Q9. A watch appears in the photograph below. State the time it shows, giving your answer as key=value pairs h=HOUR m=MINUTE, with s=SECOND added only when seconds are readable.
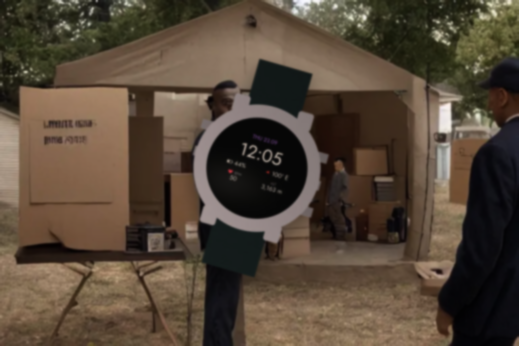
h=12 m=5
